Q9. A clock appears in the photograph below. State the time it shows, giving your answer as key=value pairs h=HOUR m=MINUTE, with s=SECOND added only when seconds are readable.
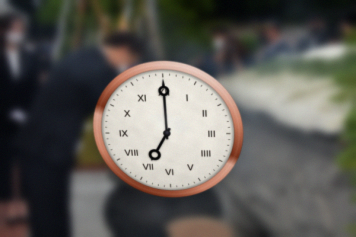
h=7 m=0
